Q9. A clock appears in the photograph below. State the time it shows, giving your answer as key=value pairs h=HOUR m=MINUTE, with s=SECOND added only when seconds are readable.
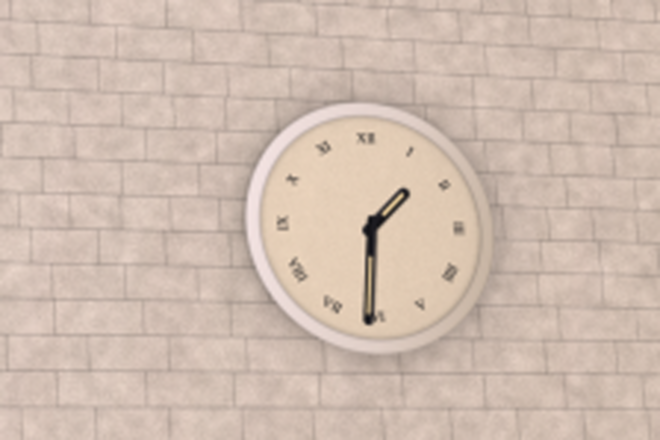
h=1 m=31
